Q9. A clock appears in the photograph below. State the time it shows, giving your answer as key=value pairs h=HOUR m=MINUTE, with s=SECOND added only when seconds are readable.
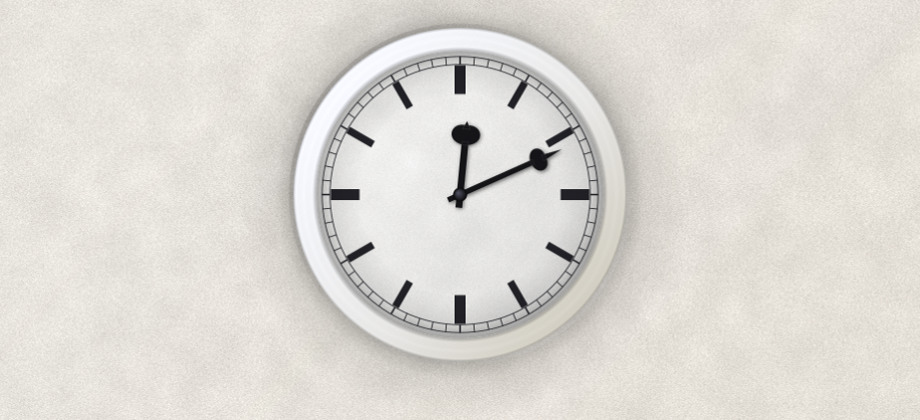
h=12 m=11
